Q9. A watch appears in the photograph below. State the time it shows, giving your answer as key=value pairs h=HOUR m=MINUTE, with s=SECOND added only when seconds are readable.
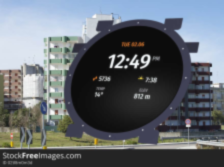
h=12 m=49
